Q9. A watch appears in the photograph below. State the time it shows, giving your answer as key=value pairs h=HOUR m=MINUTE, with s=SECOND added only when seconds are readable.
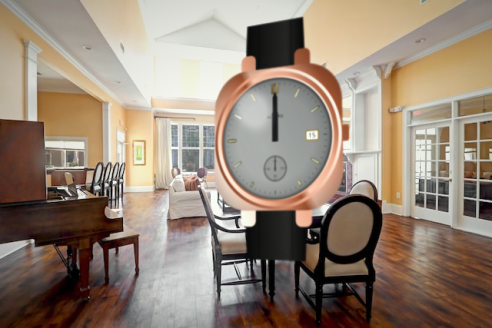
h=12 m=0
